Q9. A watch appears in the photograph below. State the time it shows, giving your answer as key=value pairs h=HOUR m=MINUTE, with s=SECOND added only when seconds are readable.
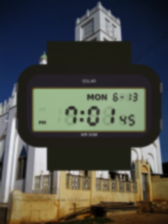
h=7 m=1 s=45
